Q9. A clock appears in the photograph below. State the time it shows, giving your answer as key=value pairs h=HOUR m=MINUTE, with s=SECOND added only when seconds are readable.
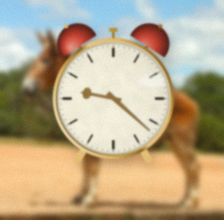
h=9 m=22
